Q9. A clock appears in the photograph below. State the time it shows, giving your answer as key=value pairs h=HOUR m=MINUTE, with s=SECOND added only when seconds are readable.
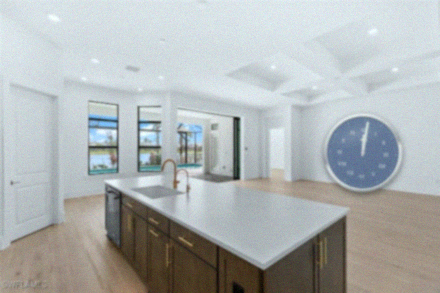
h=12 m=1
